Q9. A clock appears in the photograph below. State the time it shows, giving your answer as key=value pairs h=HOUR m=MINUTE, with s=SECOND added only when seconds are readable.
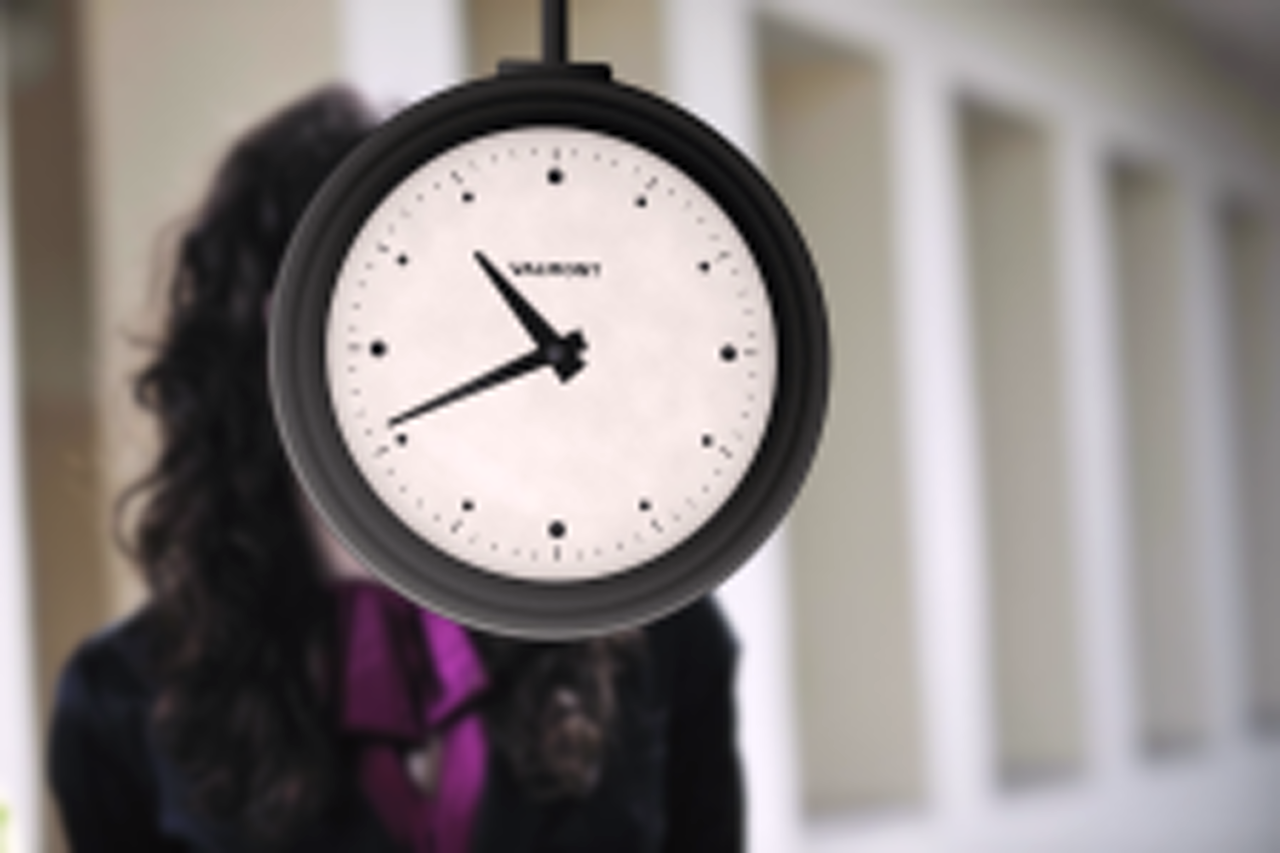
h=10 m=41
